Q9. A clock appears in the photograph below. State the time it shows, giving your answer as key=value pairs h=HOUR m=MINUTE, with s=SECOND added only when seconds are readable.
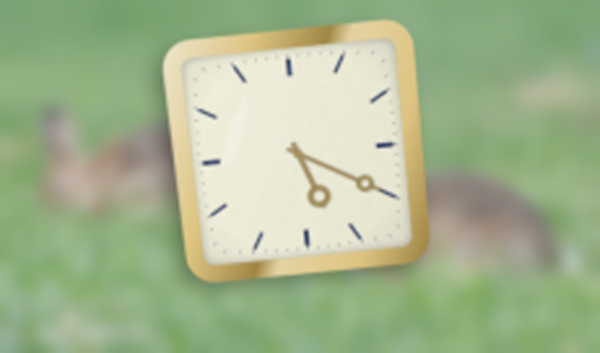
h=5 m=20
